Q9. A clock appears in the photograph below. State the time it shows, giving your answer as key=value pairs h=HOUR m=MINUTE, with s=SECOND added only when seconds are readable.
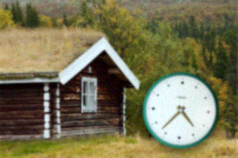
h=4 m=37
